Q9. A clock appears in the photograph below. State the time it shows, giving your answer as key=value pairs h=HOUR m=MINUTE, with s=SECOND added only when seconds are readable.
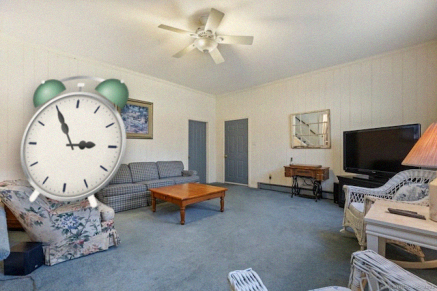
h=2 m=55
